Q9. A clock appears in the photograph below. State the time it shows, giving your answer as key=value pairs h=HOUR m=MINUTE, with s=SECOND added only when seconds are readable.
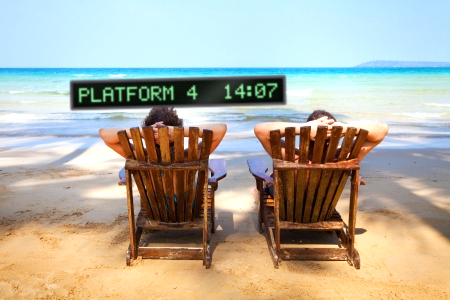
h=14 m=7
